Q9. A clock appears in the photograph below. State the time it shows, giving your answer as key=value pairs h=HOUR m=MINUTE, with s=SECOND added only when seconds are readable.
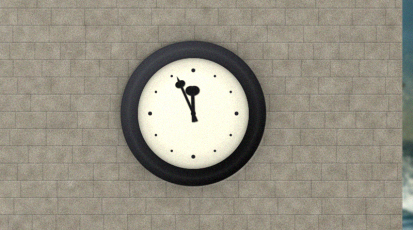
h=11 m=56
